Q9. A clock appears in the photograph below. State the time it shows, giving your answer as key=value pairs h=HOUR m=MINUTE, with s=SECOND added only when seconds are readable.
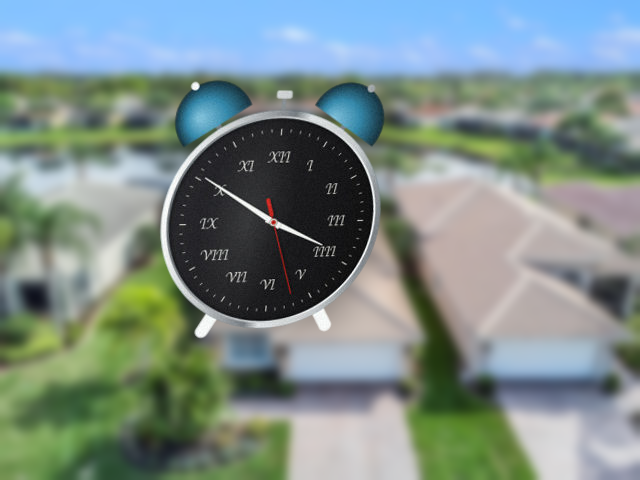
h=3 m=50 s=27
